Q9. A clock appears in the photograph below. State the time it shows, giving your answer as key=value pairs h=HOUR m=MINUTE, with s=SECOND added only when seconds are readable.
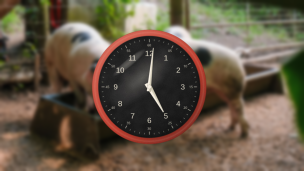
h=5 m=1
